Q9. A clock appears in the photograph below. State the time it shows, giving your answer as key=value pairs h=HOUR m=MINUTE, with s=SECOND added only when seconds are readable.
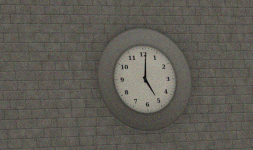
h=5 m=1
